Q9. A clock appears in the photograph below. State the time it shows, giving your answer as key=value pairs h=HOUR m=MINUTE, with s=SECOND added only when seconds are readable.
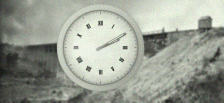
h=2 m=10
